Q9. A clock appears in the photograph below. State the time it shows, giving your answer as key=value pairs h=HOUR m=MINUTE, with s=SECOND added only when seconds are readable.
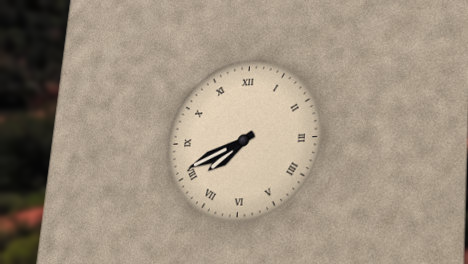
h=7 m=41
